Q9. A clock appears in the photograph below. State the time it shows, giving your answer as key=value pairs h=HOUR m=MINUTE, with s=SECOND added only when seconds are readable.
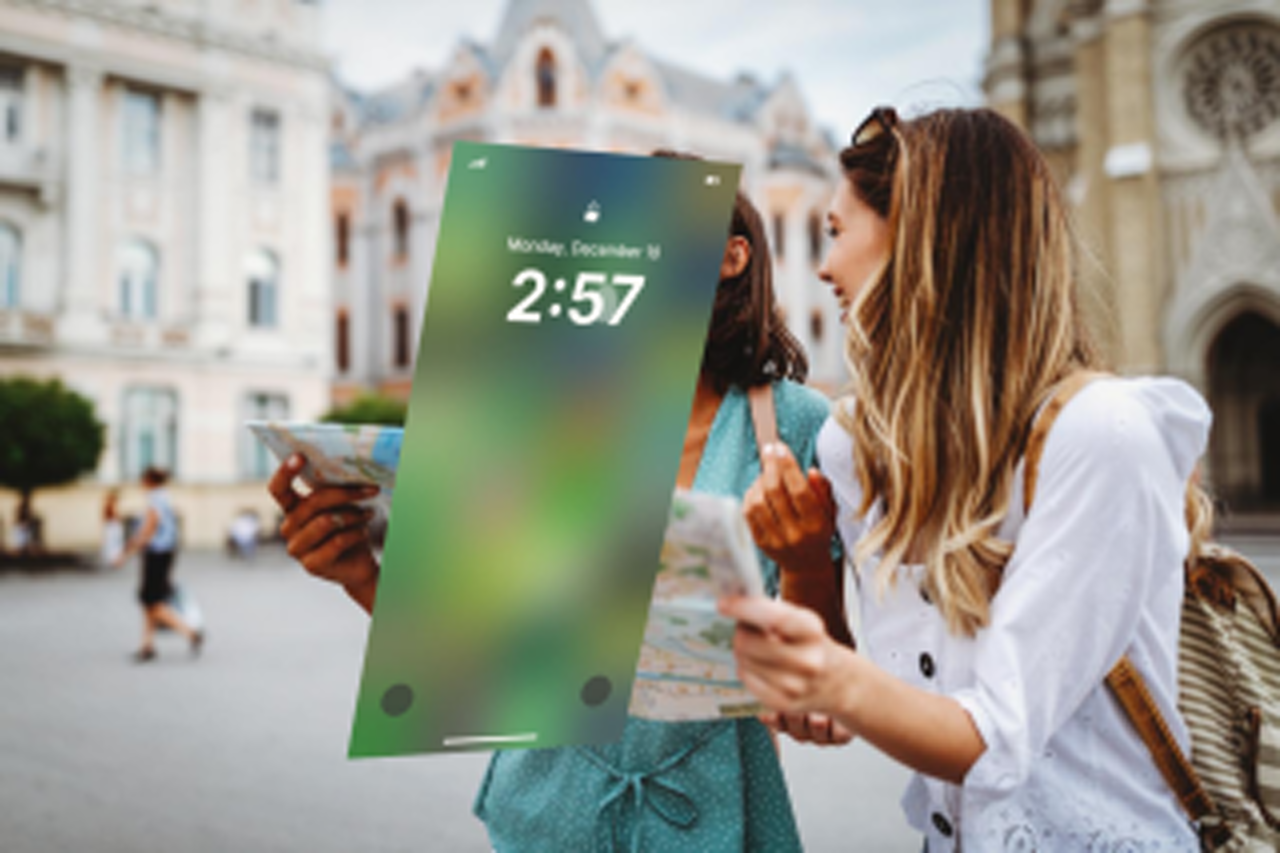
h=2 m=57
